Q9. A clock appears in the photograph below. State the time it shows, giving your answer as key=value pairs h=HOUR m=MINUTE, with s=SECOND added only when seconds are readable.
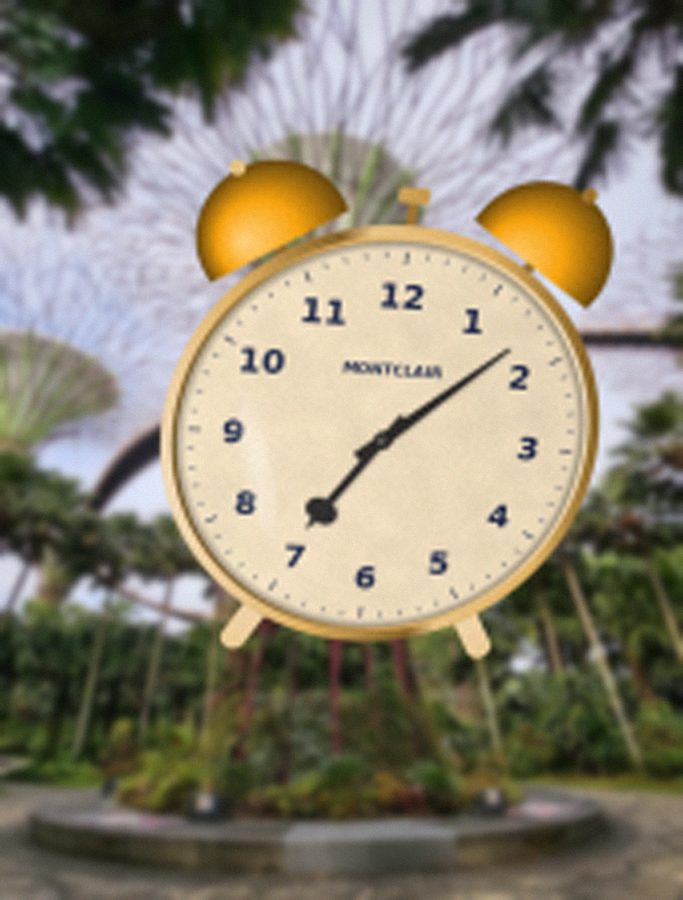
h=7 m=8
